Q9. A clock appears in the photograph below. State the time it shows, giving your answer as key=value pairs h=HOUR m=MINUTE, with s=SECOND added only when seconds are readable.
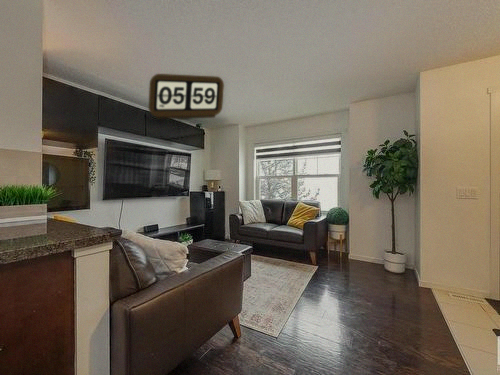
h=5 m=59
